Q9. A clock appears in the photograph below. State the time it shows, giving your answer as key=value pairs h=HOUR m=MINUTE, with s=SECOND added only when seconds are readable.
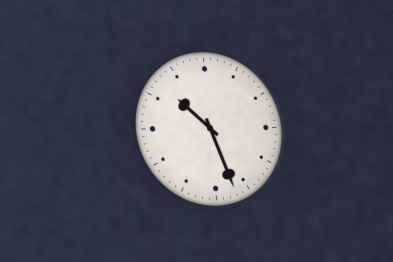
h=10 m=27
